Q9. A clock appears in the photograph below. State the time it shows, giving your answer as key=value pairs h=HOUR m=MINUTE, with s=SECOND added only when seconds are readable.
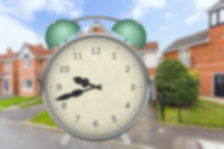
h=9 m=42
